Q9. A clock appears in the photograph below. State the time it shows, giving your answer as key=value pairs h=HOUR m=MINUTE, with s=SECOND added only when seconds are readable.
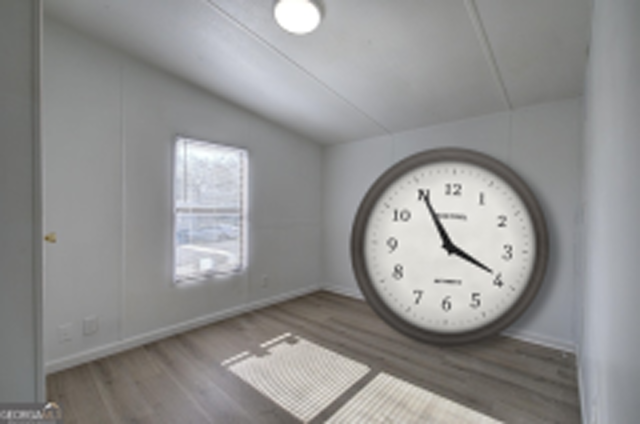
h=3 m=55
